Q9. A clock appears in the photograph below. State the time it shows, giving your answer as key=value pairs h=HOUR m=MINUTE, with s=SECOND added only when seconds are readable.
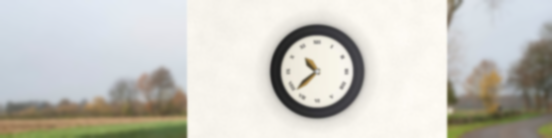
h=10 m=38
